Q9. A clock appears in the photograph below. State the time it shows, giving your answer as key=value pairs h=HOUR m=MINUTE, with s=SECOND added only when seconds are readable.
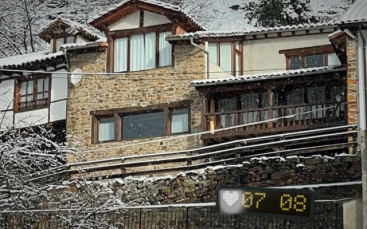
h=7 m=8
